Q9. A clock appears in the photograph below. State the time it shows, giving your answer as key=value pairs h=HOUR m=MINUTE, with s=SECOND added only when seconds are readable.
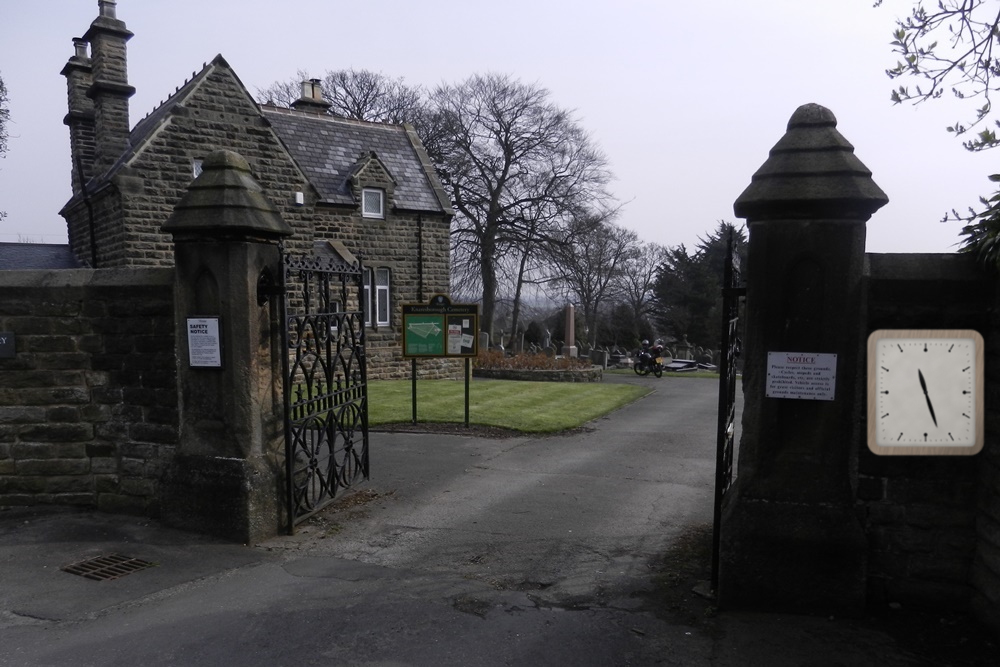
h=11 m=27
